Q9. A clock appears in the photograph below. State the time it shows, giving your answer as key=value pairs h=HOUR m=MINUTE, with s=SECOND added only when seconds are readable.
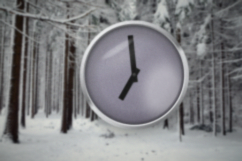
h=6 m=59
